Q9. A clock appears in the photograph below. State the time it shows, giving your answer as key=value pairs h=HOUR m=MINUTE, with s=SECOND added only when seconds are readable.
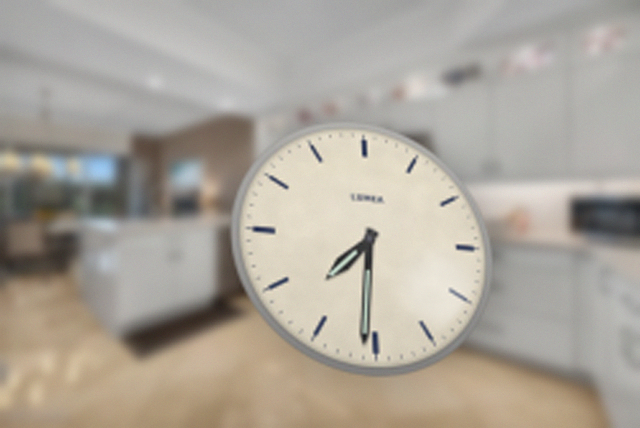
h=7 m=31
